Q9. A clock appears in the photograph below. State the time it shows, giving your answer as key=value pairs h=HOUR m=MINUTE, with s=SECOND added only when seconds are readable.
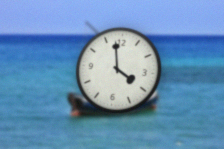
h=3 m=58
